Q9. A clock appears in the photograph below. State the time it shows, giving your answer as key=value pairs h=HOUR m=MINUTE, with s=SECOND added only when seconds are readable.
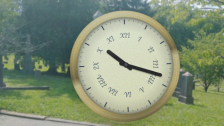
h=10 m=18
